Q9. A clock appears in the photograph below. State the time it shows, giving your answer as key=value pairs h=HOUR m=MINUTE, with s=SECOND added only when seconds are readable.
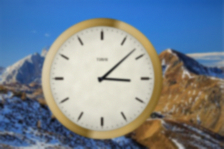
h=3 m=8
